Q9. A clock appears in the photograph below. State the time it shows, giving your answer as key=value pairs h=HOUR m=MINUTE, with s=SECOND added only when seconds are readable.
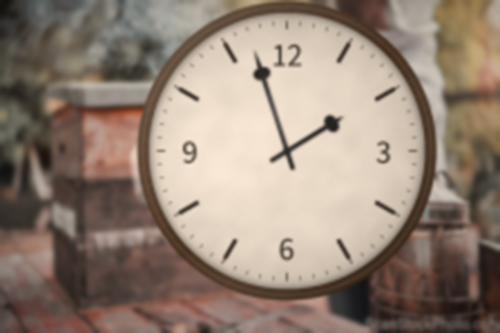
h=1 m=57
